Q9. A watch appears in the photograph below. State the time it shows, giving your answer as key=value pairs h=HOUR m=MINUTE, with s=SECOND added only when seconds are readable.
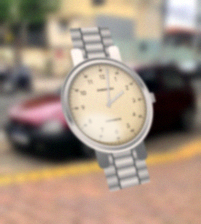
h=2 m=2
